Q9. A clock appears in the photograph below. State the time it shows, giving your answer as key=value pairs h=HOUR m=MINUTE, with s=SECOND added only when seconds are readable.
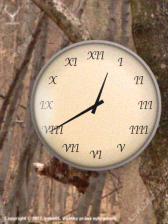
h=12 m=40
